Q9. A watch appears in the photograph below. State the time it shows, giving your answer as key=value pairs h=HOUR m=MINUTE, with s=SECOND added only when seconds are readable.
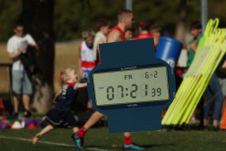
h=7 m=21 s=39
